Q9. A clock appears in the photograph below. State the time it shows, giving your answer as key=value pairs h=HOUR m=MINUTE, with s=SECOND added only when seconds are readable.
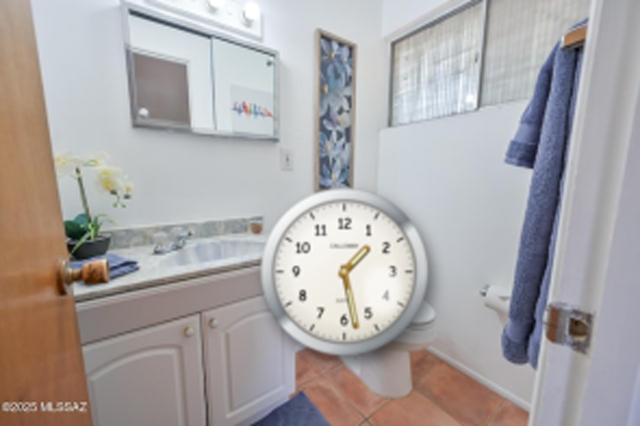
h=1 m=28
